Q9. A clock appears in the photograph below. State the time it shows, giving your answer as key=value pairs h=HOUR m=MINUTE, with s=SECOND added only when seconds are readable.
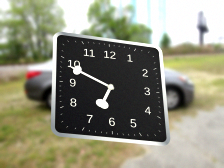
h=6 m=49
